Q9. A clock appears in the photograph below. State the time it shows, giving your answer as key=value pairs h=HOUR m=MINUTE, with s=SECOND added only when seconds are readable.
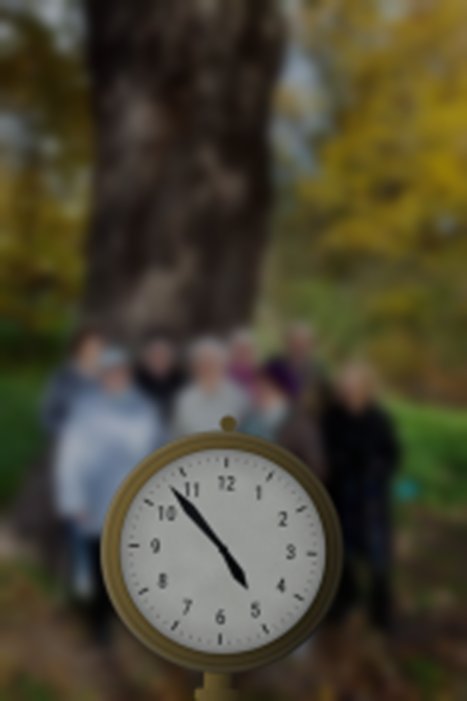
h=4 m=53
